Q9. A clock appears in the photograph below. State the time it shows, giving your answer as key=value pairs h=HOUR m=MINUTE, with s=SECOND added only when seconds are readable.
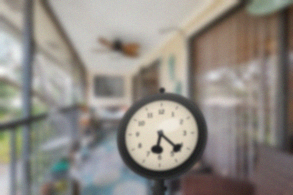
h=6 m=22
